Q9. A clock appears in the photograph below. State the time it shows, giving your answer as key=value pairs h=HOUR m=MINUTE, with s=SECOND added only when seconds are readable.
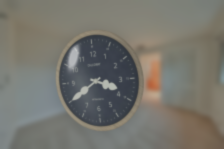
h=3 m=40
